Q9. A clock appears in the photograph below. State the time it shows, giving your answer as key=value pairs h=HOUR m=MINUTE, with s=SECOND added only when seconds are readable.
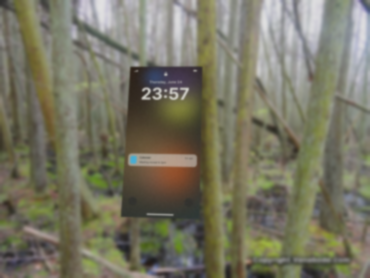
h=23 m=57
